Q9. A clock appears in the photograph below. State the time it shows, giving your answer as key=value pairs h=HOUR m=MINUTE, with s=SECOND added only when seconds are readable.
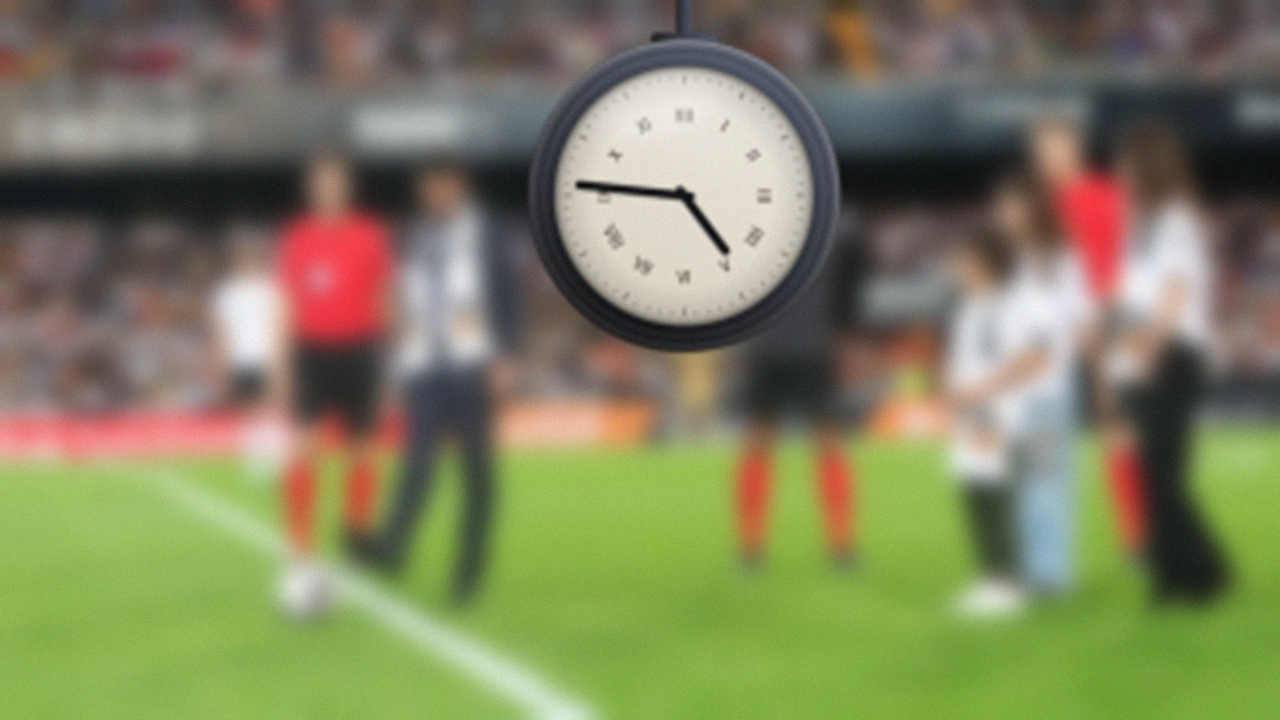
h=4 m=46
